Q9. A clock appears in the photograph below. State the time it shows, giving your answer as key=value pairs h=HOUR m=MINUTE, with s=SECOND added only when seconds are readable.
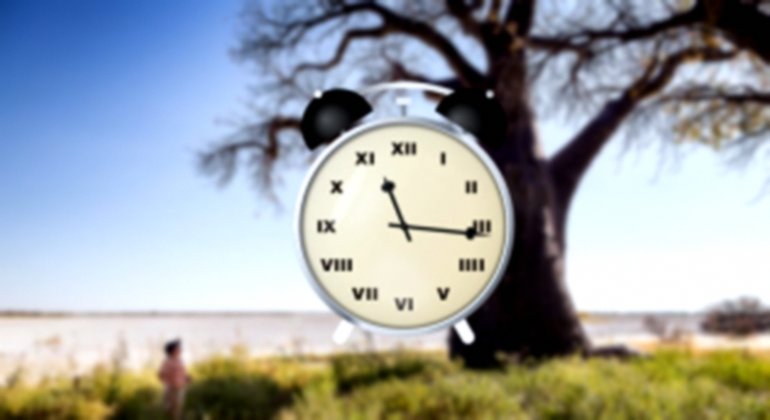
h=11 m=16
